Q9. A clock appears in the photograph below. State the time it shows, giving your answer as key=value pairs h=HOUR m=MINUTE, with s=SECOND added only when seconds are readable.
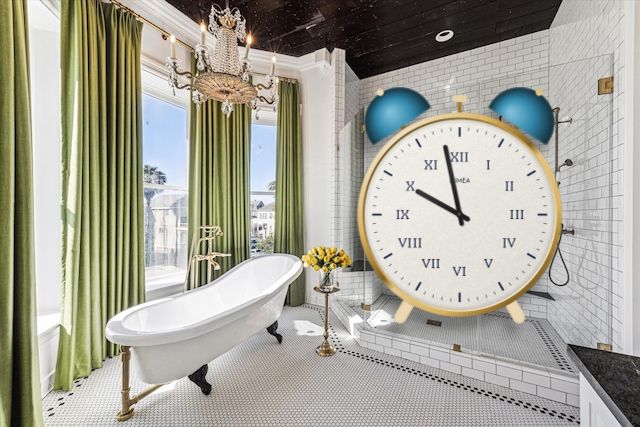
h=9 m=58
